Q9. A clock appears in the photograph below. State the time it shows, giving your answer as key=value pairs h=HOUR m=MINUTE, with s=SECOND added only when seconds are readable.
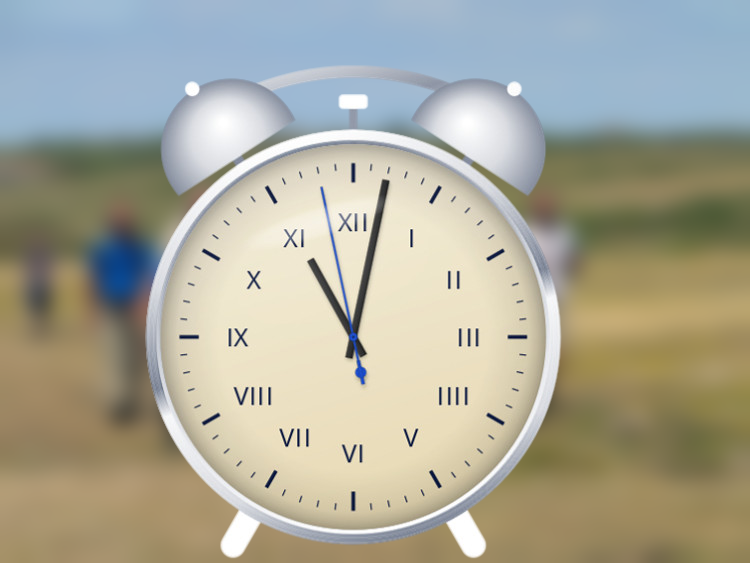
h=11 m=1 s=58
